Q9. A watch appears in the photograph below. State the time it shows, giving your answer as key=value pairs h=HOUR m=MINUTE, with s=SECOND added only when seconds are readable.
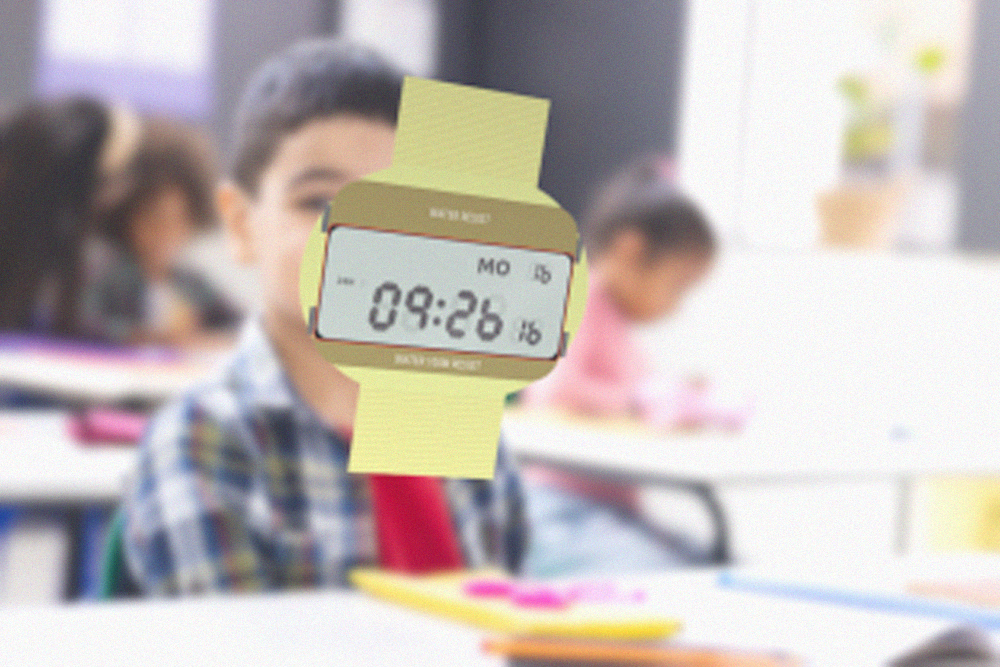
h=9 m=26 s=16
